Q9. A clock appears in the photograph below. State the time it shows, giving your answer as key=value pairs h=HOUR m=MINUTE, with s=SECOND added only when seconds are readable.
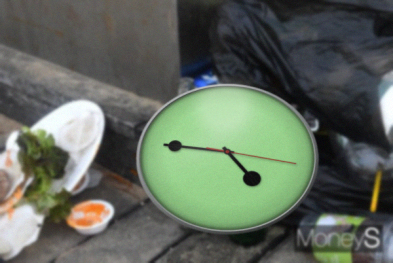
h=4 m=46 s=17
